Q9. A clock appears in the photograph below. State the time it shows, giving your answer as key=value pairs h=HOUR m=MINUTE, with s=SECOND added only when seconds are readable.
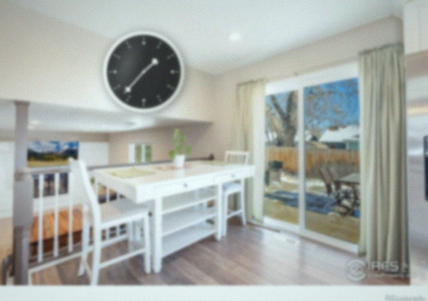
h=1 m=37
